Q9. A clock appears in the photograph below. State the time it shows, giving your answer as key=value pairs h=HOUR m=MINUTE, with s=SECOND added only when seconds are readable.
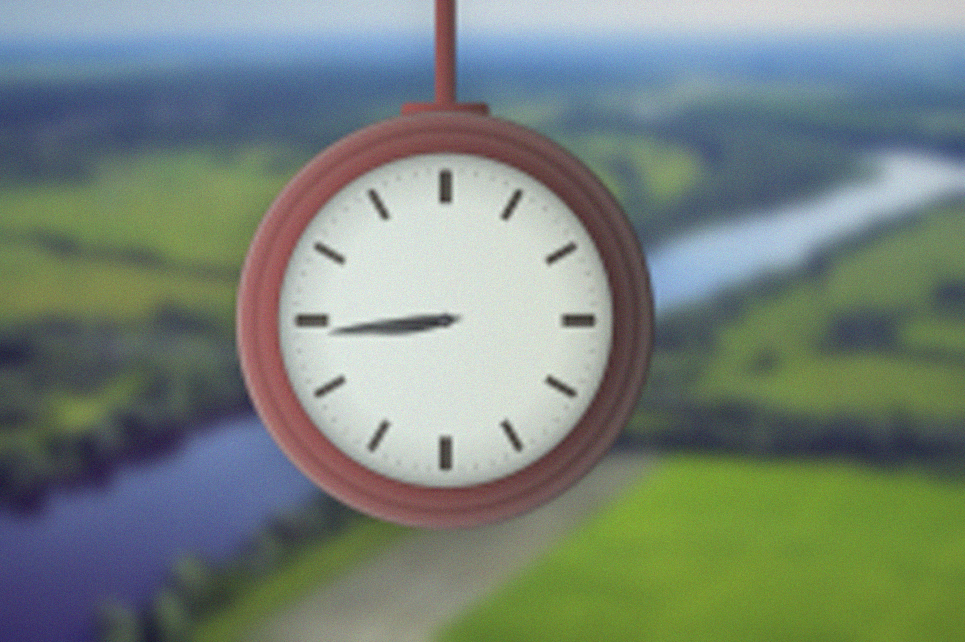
h=8 m=44
